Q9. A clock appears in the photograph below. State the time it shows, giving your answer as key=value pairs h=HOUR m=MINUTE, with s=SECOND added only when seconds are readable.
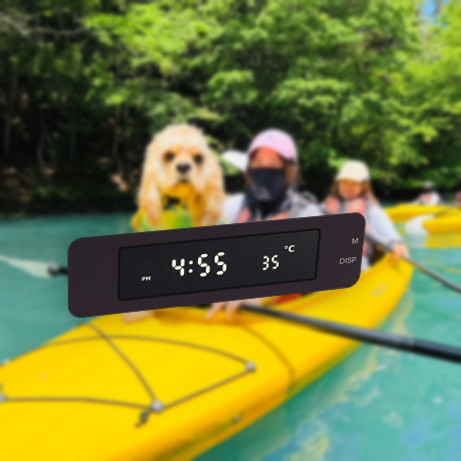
h=4 m=55
